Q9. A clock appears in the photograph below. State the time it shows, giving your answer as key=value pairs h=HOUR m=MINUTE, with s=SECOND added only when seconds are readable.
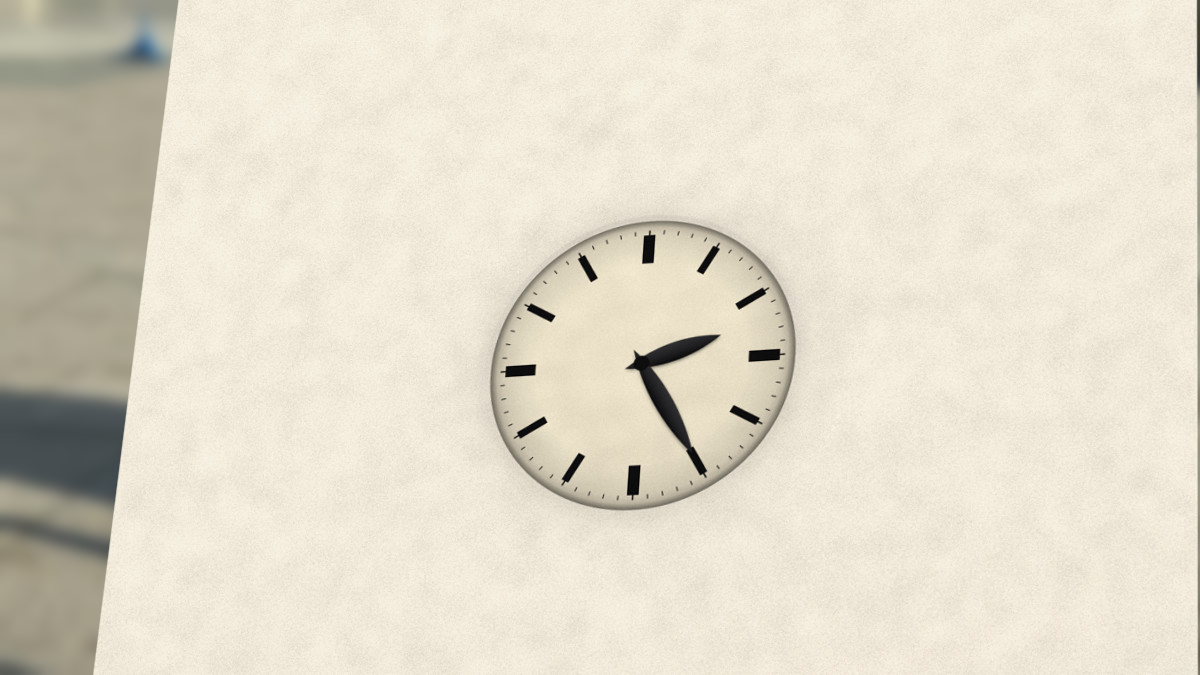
h=2 m=25
